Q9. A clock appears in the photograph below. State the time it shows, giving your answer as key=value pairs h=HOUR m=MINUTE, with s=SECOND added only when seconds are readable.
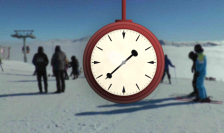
h=1 m=38
